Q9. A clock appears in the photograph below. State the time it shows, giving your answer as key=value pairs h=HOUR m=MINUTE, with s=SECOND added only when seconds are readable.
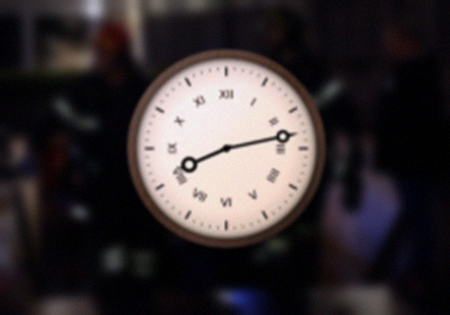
h=8 m=13
